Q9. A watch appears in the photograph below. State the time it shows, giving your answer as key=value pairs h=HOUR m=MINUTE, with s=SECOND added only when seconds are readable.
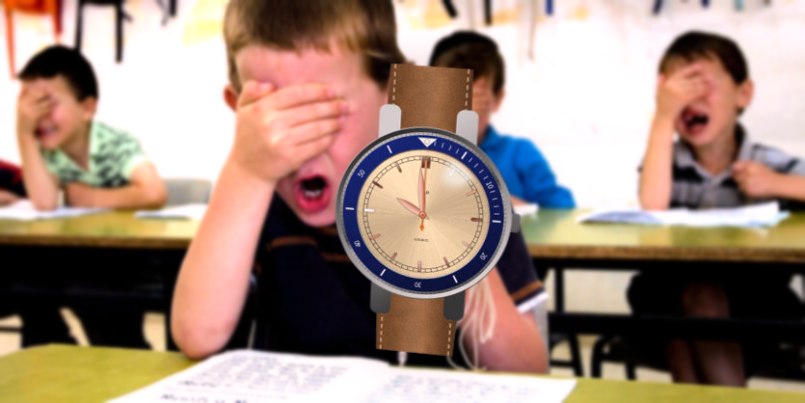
h=9 m=59 s=0
